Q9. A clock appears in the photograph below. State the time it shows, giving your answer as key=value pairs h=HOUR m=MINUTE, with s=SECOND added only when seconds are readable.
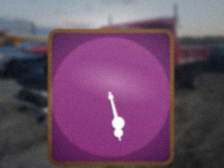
h=5 m=28
